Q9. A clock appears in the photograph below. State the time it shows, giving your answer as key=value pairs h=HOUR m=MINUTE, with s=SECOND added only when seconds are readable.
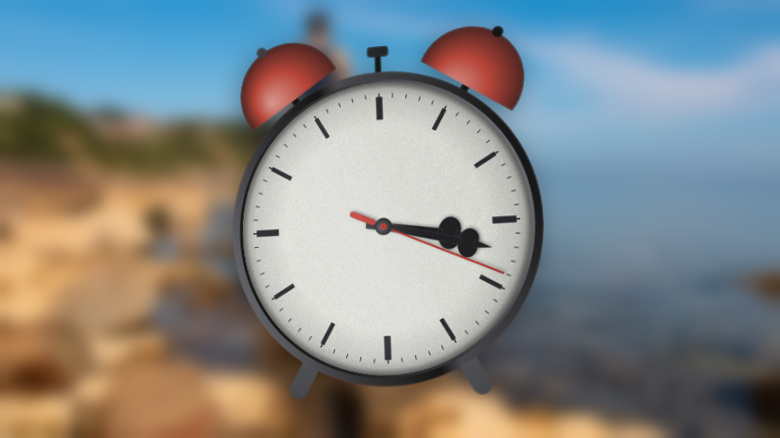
h=3 m=17 s=19
